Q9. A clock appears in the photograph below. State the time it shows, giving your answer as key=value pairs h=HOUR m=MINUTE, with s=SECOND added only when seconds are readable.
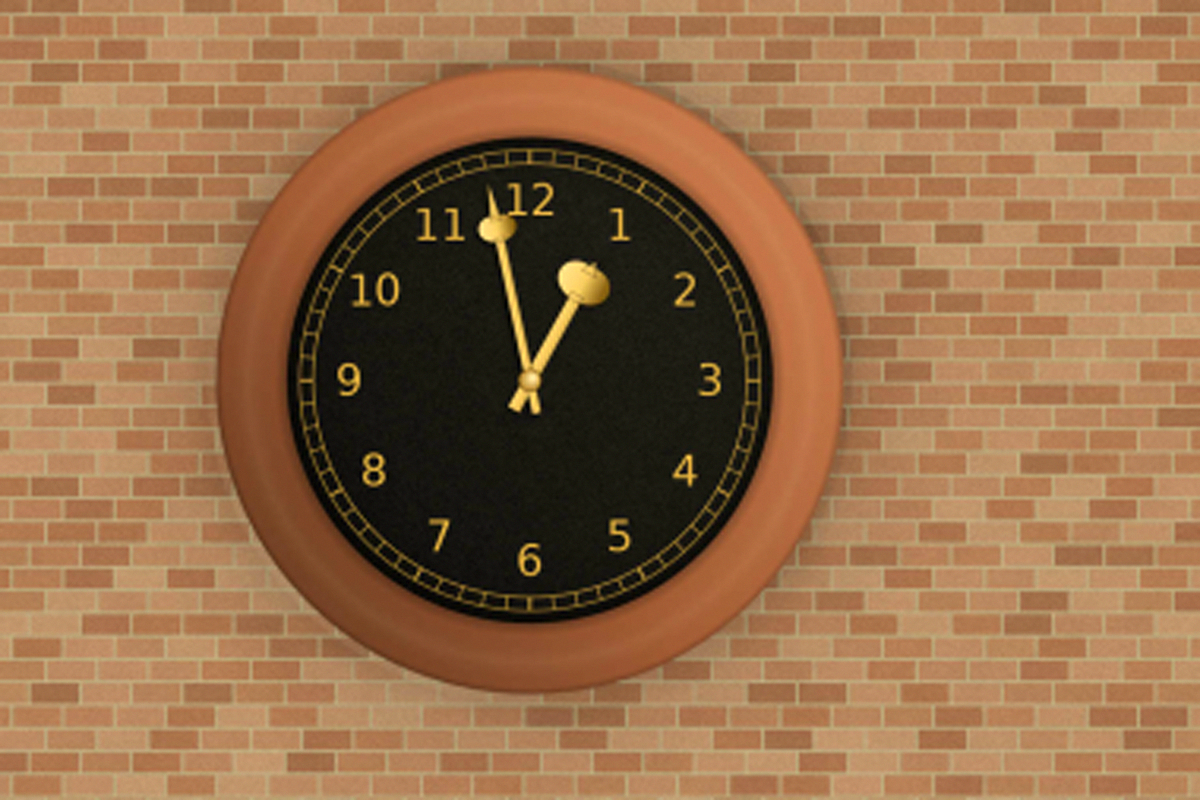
h=12 m=58
